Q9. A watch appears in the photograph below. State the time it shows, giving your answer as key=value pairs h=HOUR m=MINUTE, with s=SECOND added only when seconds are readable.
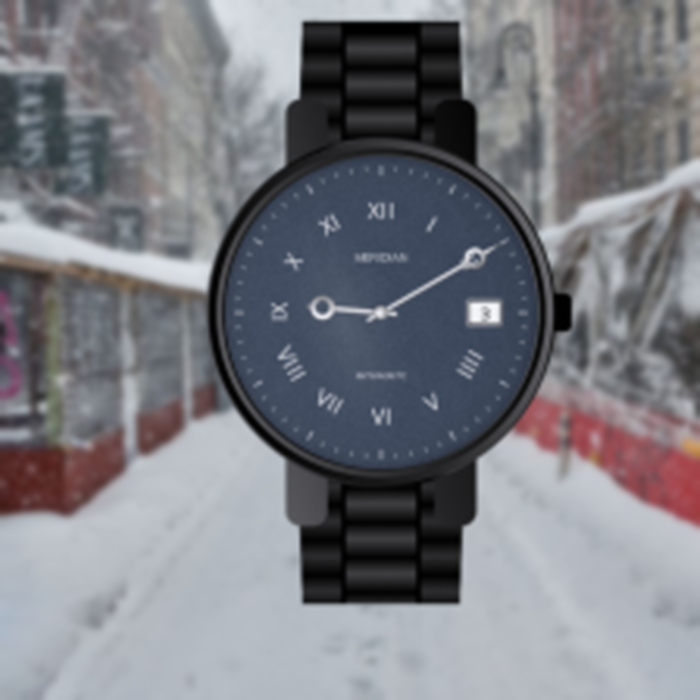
h=9 m=10
